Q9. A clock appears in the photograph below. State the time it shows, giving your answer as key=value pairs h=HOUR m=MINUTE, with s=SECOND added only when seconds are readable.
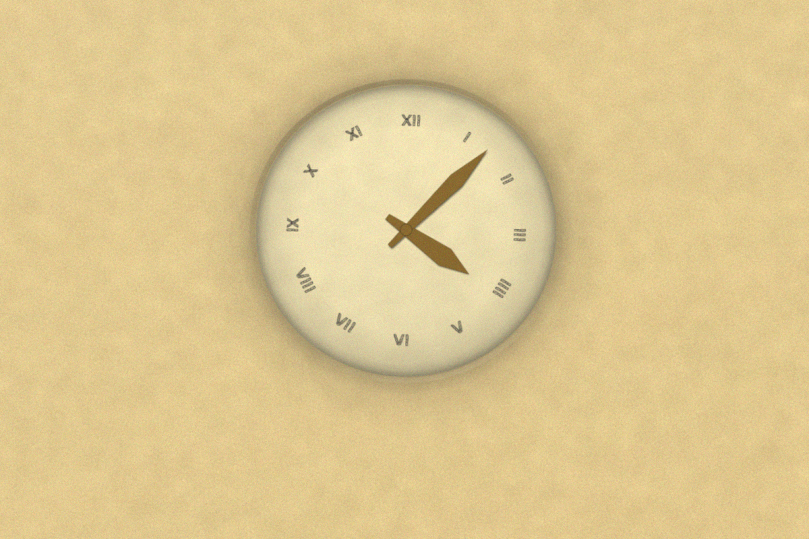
h=4 m=7
